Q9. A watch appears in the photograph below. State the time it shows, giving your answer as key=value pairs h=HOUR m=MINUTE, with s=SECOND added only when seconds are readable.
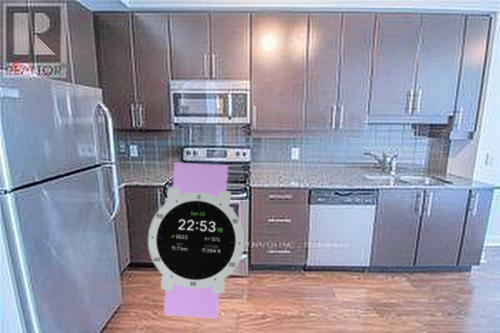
h=22 m=53
